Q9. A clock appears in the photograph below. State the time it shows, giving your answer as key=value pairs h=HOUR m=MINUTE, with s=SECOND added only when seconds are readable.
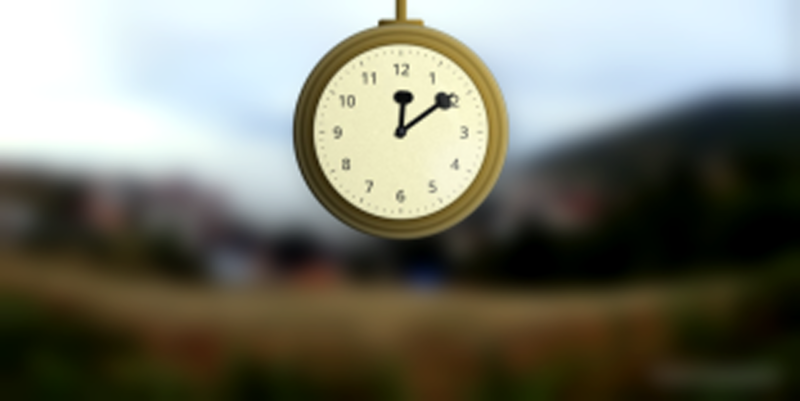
h=12 m=9
